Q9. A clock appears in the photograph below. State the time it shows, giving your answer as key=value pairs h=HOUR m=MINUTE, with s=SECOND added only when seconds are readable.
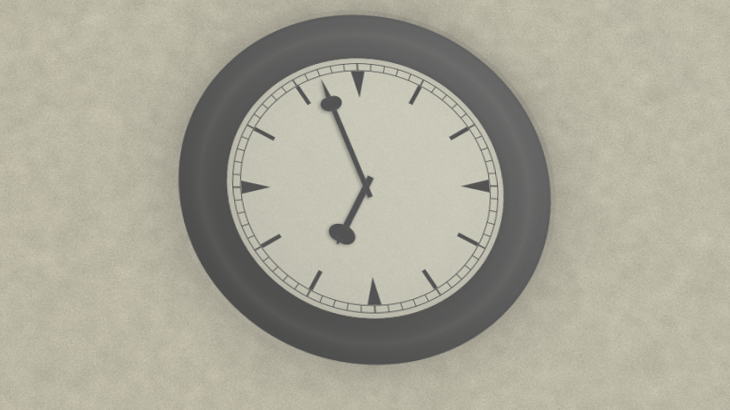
h=6 m=57
